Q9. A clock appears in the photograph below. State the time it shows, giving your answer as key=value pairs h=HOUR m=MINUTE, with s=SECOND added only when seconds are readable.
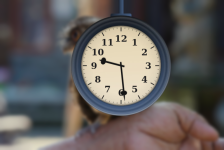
h=9 m=29
